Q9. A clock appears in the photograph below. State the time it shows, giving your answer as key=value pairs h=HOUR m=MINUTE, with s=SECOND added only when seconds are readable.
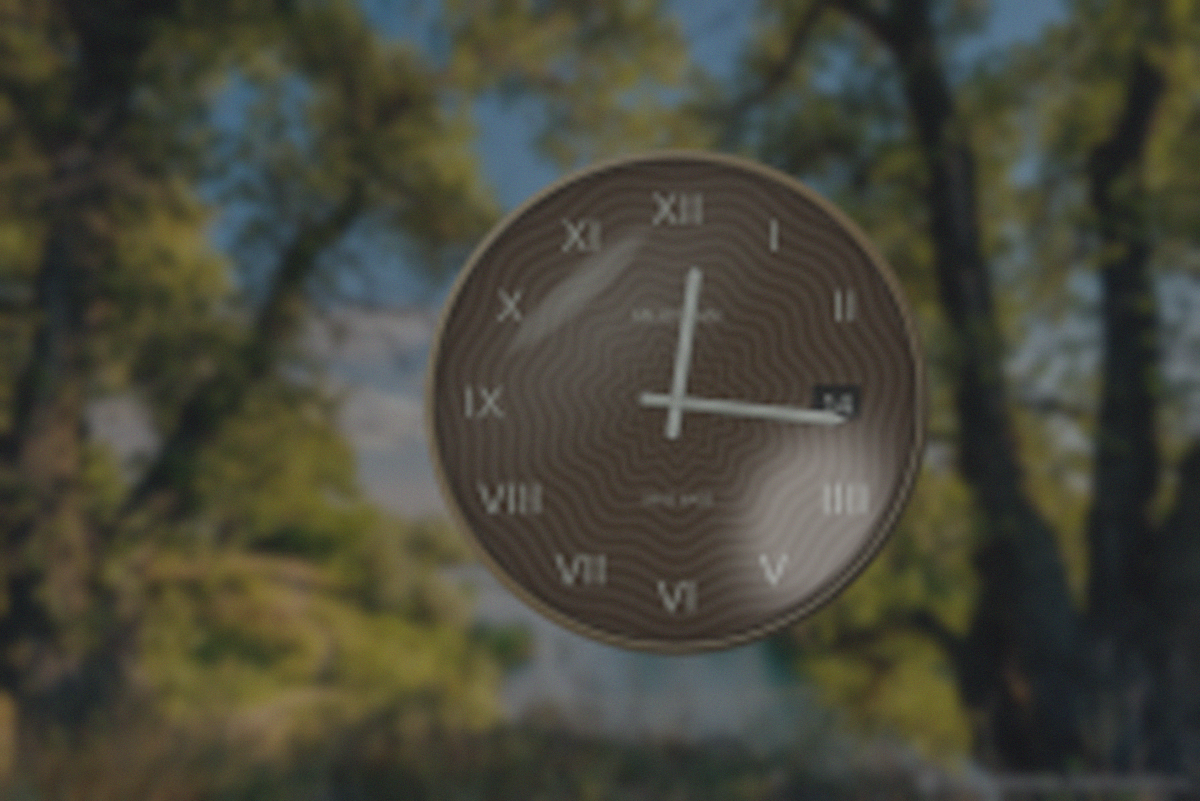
h=12 m=16
